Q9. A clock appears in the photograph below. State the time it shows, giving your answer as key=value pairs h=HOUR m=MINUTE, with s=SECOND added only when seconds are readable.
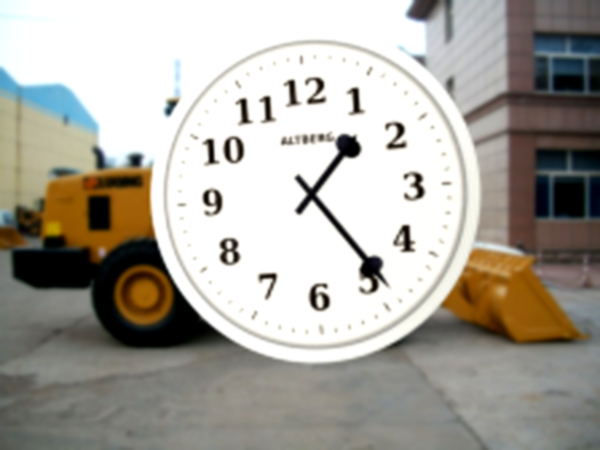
h=1 m=24
